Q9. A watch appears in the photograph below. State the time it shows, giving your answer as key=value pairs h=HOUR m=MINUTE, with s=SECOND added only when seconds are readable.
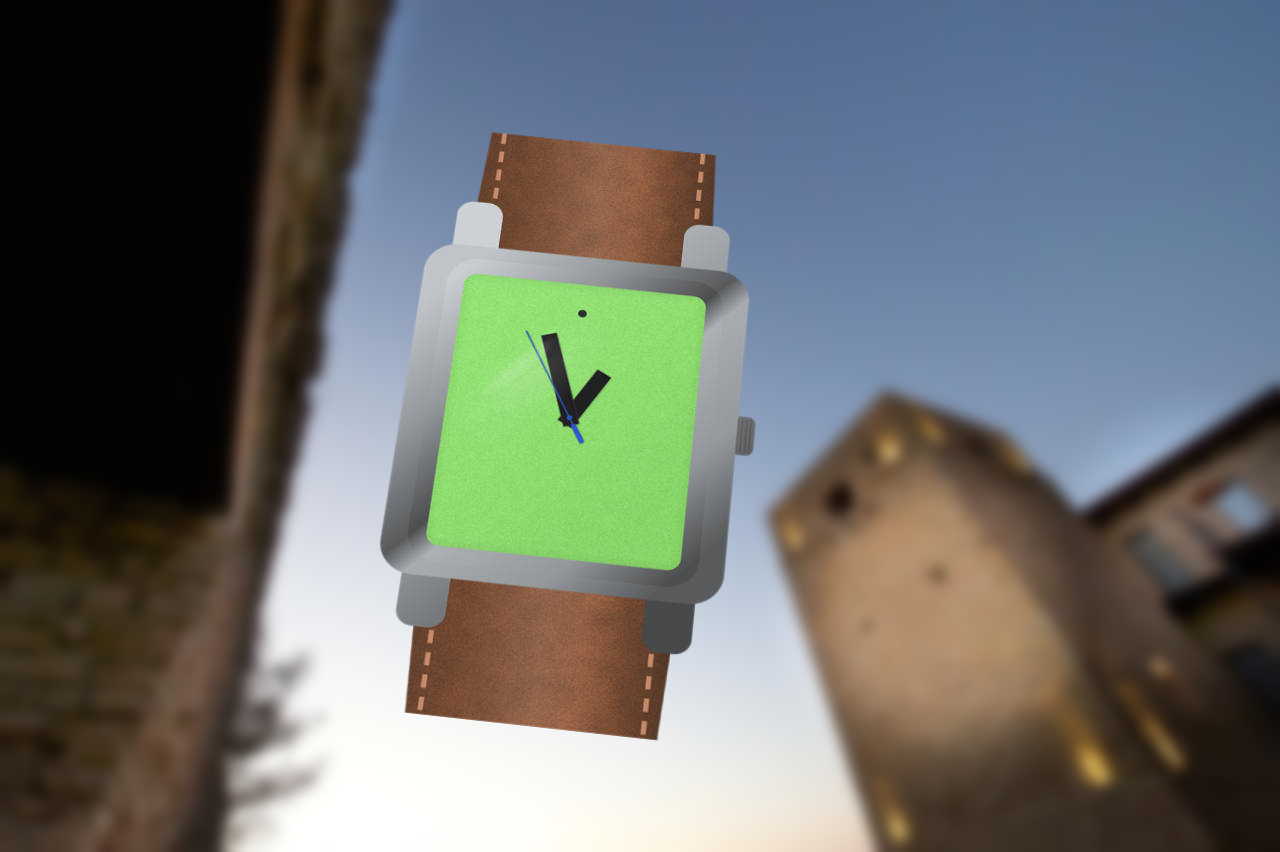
h=12 m=56 s=55
